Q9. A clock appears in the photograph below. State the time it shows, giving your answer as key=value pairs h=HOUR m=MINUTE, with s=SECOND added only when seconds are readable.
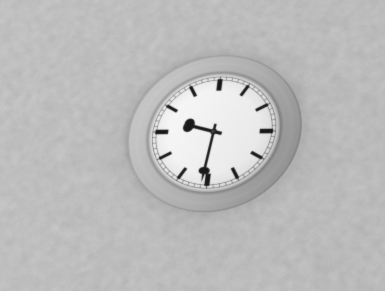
h=9 m=31
